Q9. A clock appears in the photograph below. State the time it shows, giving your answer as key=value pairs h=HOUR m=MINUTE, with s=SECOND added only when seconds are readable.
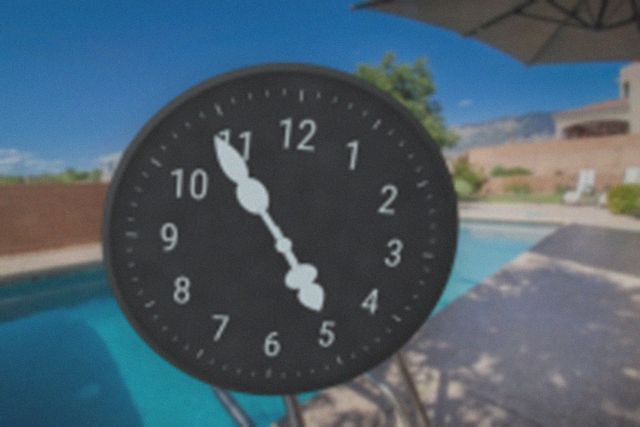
h=4 m=54
